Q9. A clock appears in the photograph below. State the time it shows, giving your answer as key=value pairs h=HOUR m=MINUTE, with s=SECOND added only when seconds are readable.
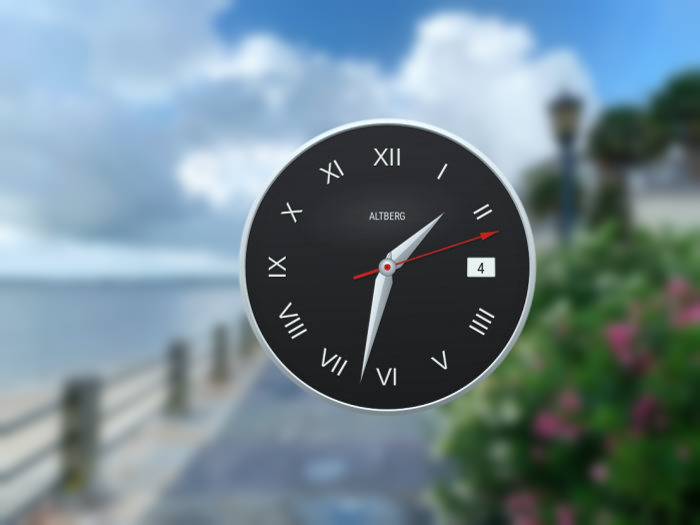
h=1 m=32 s=12
